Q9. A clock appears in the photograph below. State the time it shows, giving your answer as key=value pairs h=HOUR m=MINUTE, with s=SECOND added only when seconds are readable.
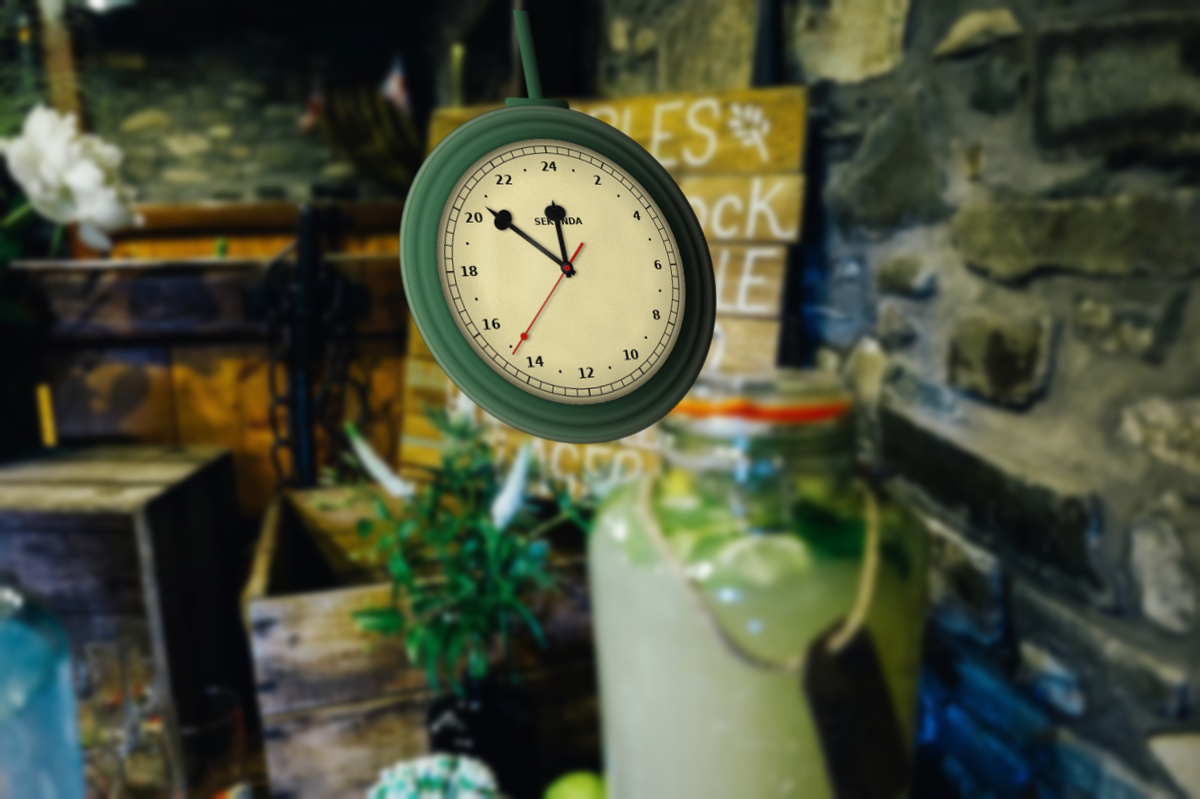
h=23 m=51 s=37
